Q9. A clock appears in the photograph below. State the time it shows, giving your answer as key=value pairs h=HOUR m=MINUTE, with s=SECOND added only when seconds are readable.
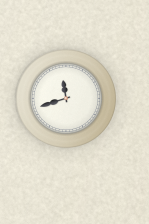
h=11 m=42
